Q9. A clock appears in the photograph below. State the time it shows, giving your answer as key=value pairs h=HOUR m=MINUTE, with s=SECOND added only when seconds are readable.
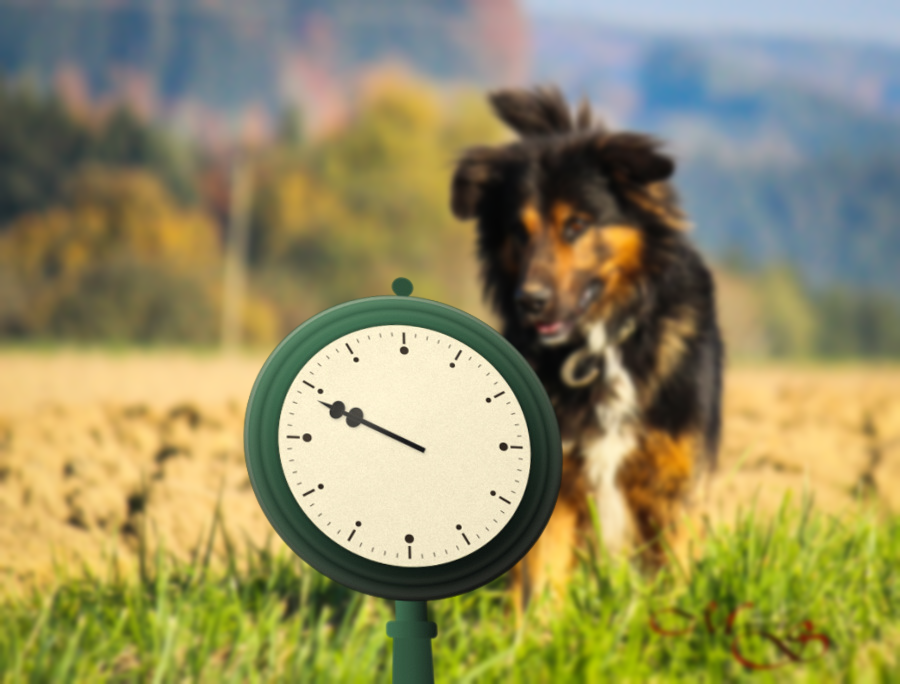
h=9 m=49
